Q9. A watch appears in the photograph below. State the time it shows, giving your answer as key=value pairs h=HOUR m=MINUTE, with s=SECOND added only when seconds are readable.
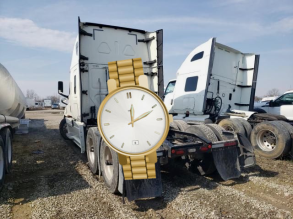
h=12 m=11
